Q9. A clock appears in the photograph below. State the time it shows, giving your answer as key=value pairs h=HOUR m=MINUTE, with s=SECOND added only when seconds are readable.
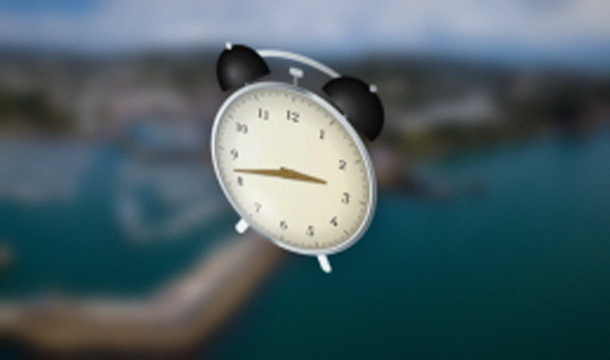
h=2 m=42
